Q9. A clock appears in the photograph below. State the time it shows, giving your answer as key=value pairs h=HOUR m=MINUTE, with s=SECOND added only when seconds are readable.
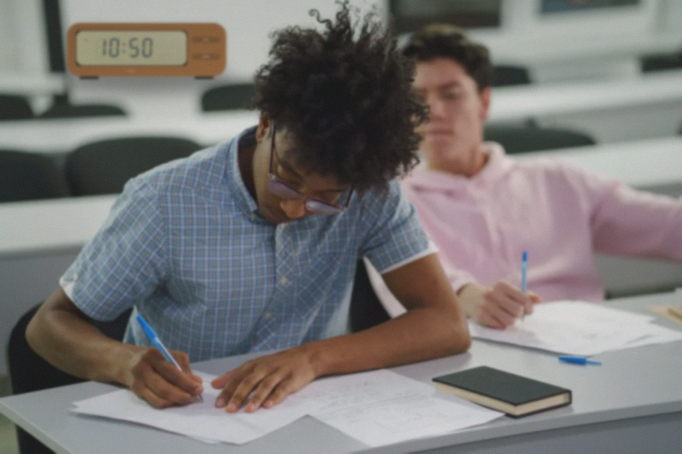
h=10 m=50
